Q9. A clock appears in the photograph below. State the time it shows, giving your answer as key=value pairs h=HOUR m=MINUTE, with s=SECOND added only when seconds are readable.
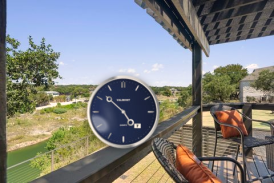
h=4 m=52
